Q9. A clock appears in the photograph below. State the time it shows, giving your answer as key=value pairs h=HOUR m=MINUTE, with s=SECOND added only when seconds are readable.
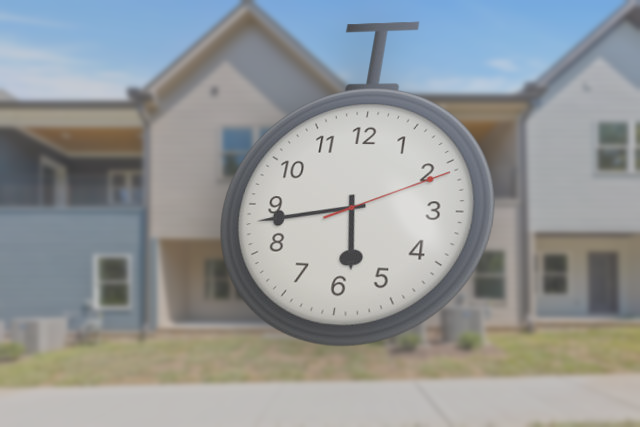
h=5 m=43 s=11
